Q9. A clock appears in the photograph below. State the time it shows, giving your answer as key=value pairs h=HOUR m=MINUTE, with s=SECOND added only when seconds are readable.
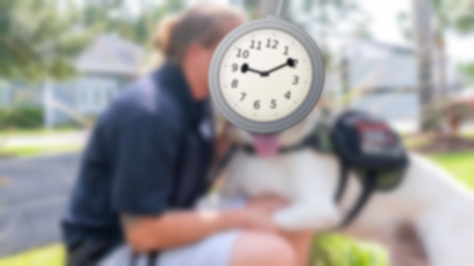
h=9 m=9
